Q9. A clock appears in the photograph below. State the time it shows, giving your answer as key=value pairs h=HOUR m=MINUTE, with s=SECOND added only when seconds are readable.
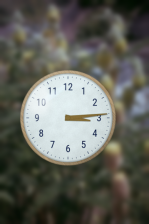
h=3 m=14
